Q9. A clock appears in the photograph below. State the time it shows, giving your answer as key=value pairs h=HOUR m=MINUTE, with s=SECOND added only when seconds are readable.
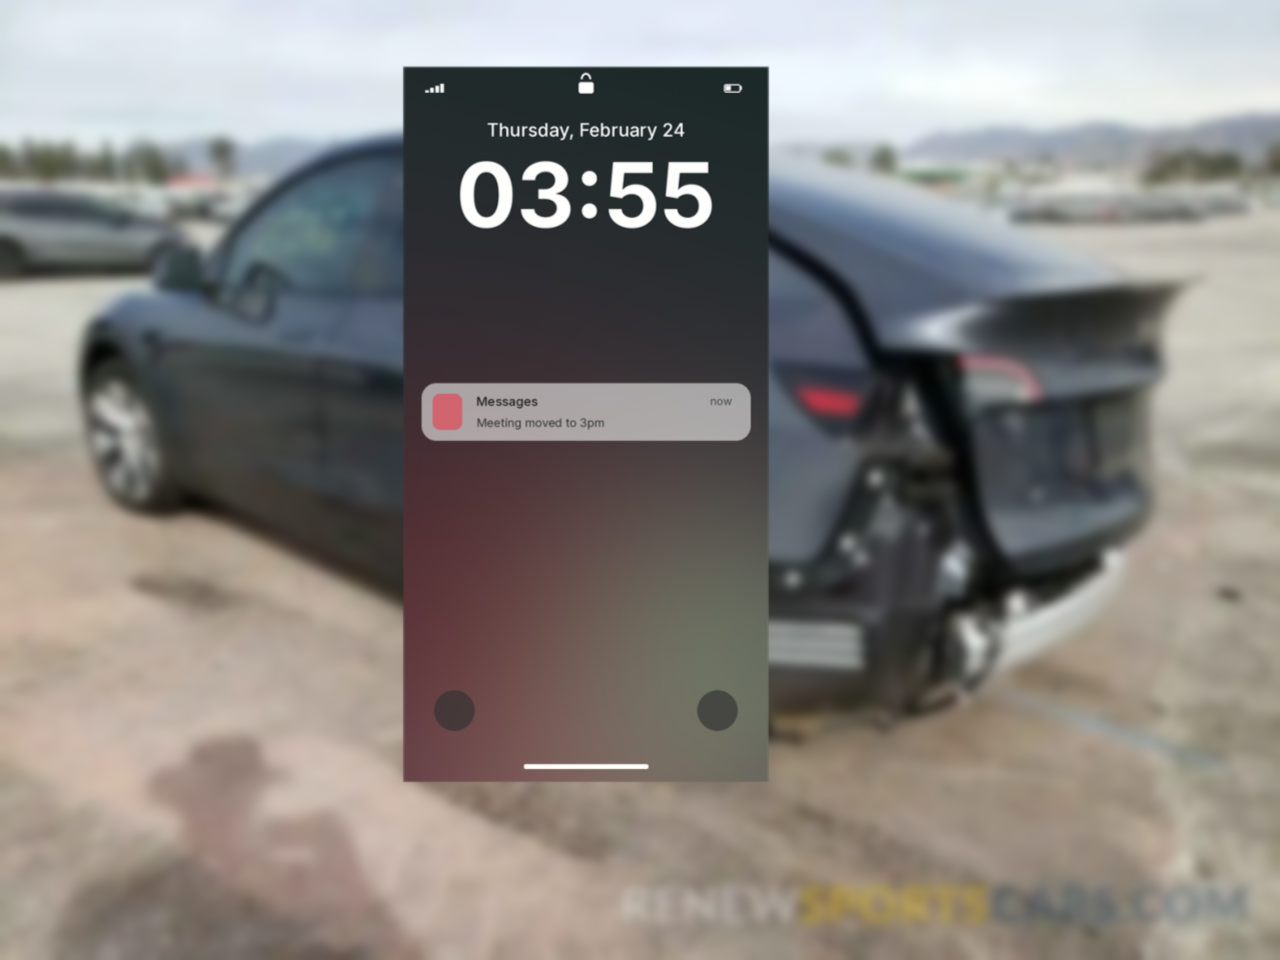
h=3 m=55
